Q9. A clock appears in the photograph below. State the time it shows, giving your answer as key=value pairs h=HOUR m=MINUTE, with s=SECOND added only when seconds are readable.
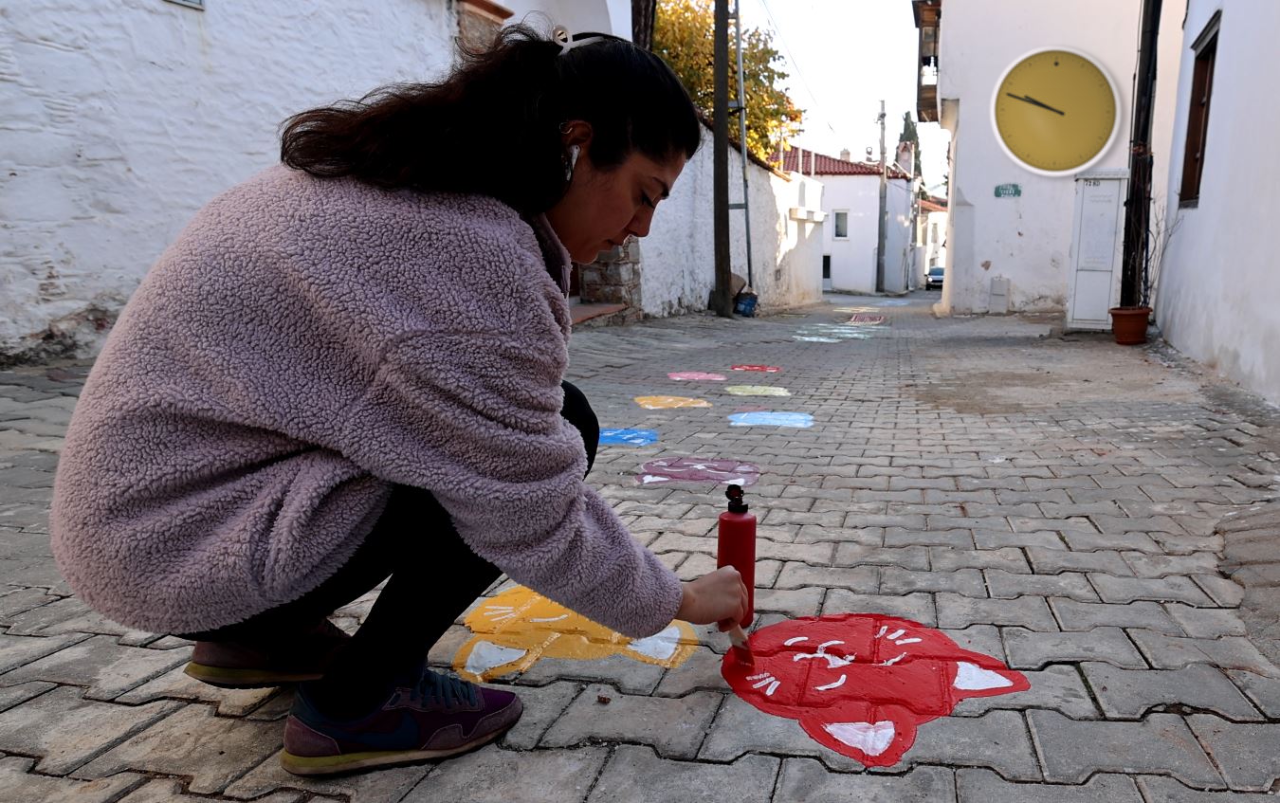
h=9 m=48
